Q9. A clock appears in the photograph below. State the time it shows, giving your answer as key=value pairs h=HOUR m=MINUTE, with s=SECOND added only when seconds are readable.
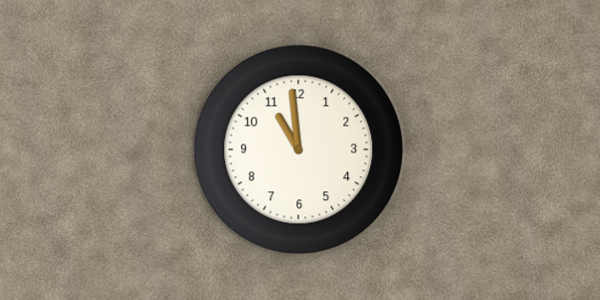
h=10 m=59
